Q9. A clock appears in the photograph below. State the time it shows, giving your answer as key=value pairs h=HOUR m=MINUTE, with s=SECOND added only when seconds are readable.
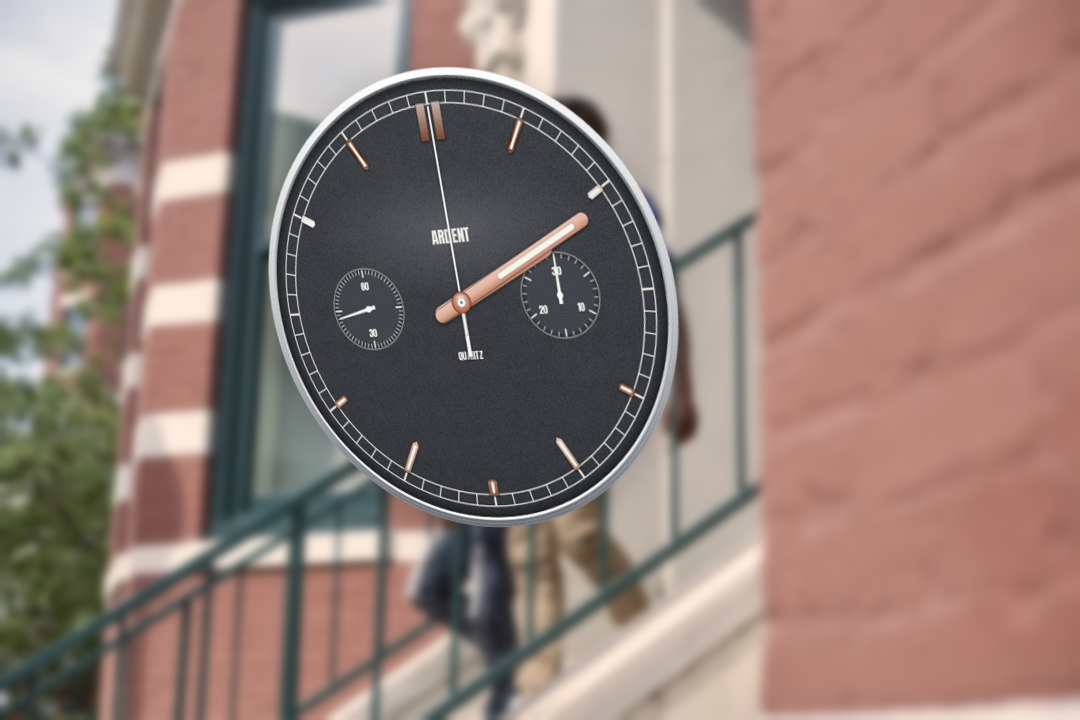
h=2 m=10 s=43
